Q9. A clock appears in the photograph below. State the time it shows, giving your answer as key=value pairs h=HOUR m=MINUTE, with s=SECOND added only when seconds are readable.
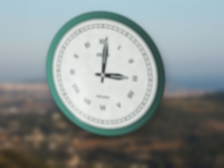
h=3 m=1
